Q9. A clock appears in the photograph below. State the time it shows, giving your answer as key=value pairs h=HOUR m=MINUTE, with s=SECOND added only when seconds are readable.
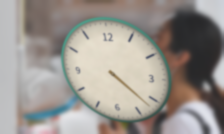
h=4 m=22
